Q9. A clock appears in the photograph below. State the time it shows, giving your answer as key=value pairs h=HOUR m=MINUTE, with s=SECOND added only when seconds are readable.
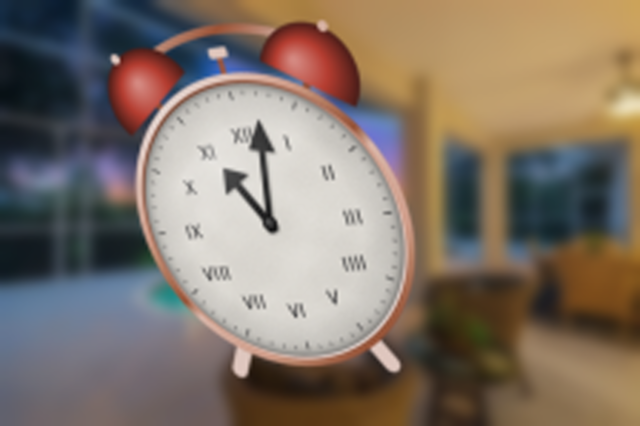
h=11 m=2
